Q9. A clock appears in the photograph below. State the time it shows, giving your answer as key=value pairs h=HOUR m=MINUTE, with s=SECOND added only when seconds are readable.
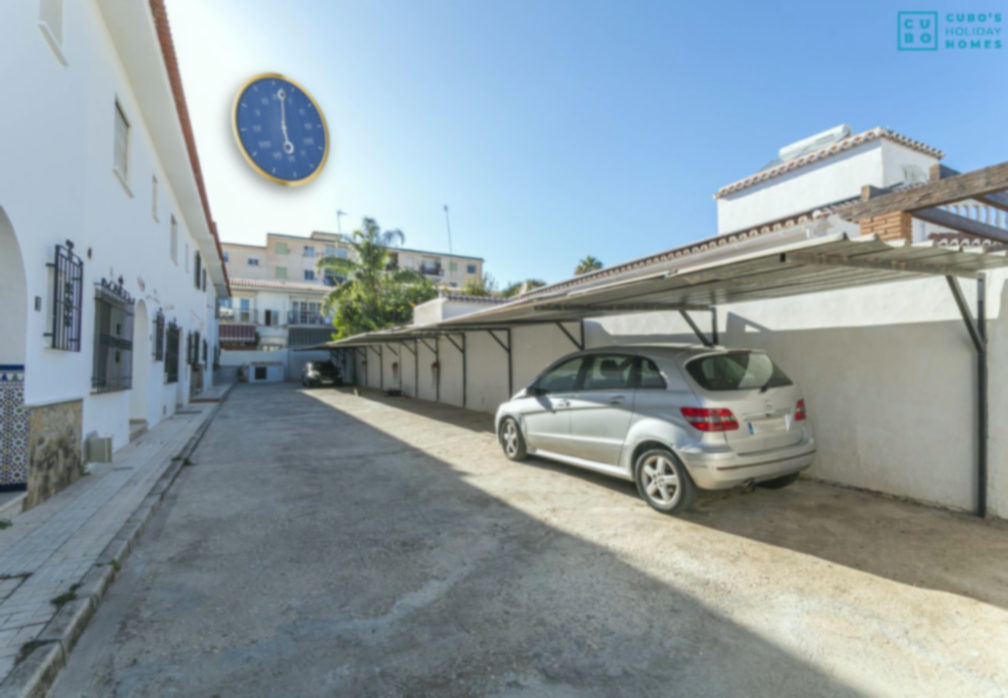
h=6 m=2
